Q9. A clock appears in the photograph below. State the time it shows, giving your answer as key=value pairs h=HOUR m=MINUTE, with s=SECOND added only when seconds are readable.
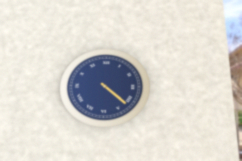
h=4 m=22
